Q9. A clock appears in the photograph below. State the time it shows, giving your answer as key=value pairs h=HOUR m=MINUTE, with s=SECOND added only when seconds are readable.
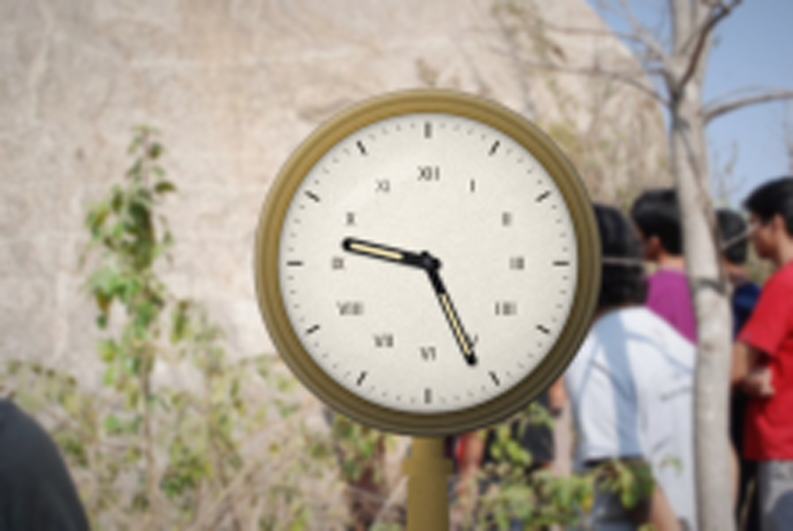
h=9 m=26
